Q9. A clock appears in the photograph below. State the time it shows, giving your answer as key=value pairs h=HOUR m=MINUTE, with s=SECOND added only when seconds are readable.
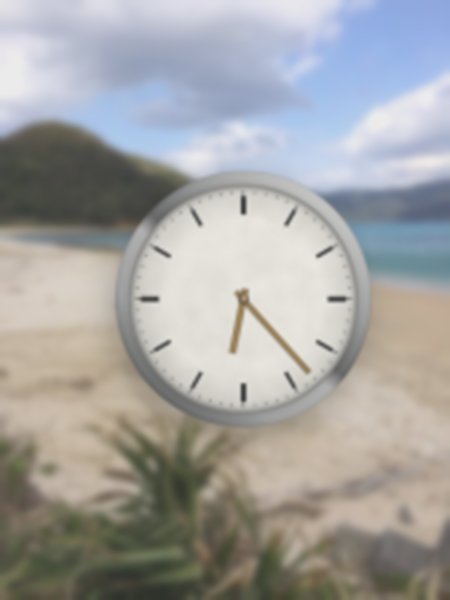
h=6 m=23
